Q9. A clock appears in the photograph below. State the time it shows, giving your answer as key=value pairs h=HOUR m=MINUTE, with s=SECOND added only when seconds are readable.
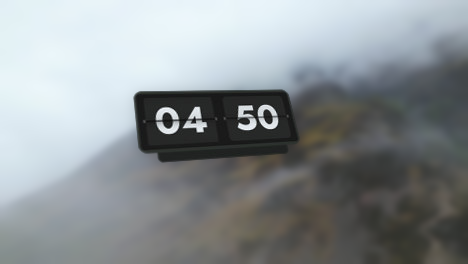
h=4 m=50
